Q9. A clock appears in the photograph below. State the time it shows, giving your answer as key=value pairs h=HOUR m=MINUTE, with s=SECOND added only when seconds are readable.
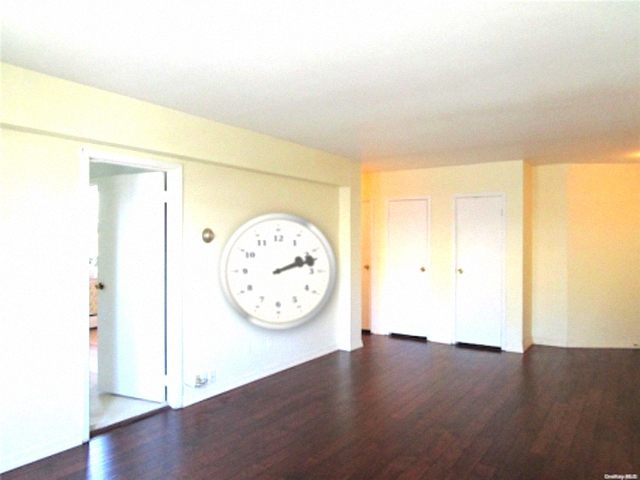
h=2 m=12
